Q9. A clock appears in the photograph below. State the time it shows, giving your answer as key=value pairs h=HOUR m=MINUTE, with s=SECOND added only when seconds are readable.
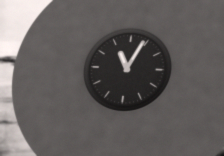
h=11 m=4
